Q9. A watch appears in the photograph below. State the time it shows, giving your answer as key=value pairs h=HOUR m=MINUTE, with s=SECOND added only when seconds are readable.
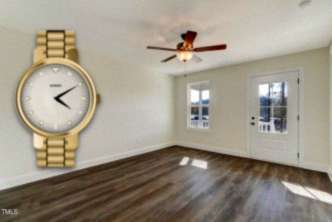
h=4 m=10
